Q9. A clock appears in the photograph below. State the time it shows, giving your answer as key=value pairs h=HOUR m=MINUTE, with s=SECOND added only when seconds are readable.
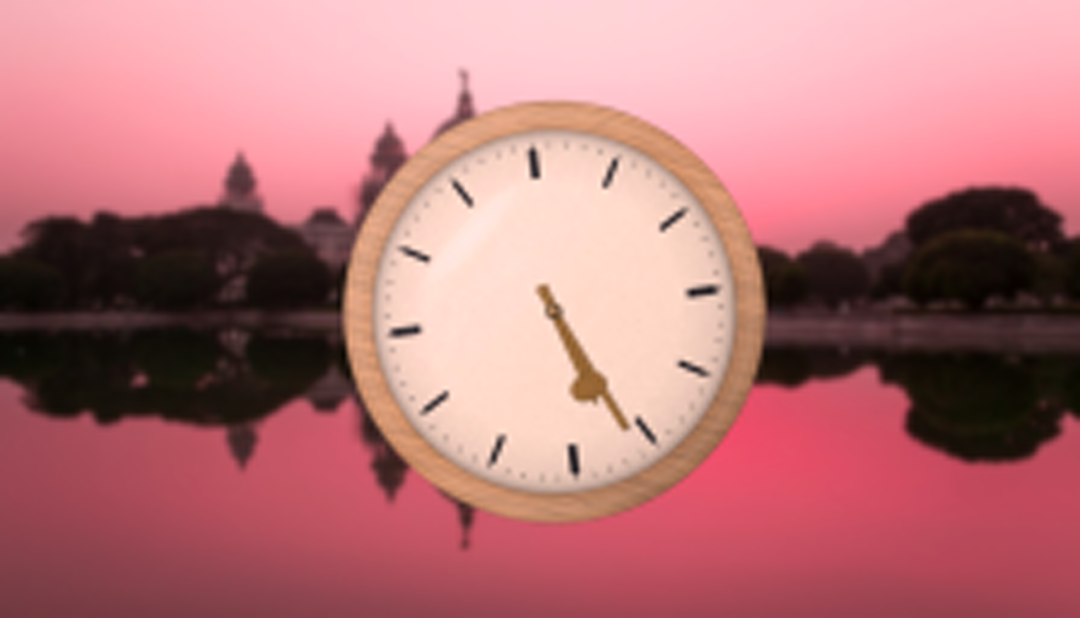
h=5 m=26
